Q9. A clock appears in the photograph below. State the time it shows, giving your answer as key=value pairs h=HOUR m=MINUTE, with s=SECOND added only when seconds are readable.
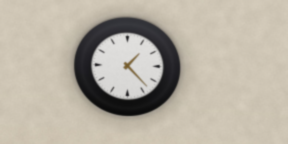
h=1 m=23
